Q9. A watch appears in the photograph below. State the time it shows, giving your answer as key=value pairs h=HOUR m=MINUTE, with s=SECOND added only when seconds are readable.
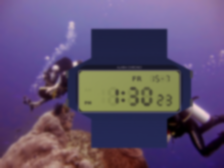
h=1 m=30 s=23
